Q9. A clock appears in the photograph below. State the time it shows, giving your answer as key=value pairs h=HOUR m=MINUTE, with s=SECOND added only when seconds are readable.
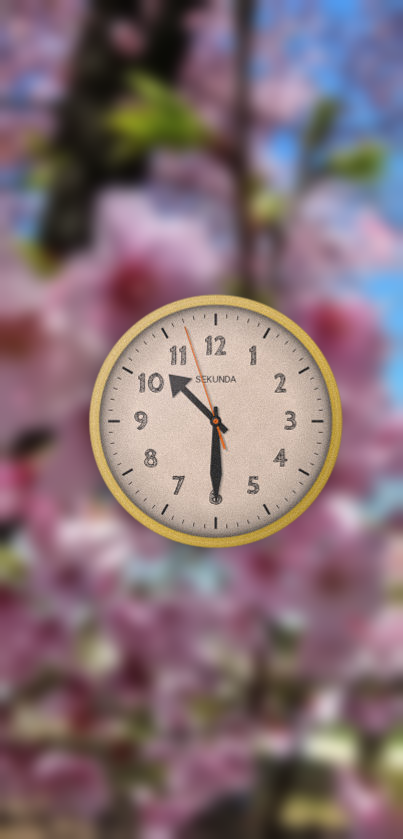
h=10 m=29 s=57
